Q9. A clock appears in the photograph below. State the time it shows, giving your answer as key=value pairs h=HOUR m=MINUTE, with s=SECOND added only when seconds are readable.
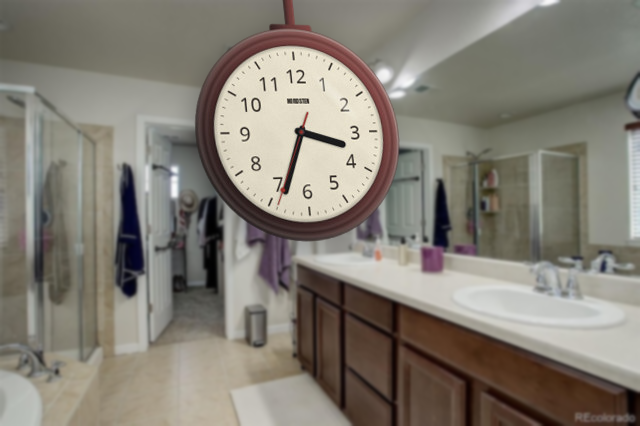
h=3 m=33 s=34
